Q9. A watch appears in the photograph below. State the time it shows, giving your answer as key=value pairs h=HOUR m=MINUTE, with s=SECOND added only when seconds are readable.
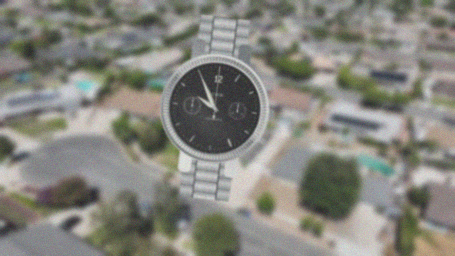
h=9 m=55
